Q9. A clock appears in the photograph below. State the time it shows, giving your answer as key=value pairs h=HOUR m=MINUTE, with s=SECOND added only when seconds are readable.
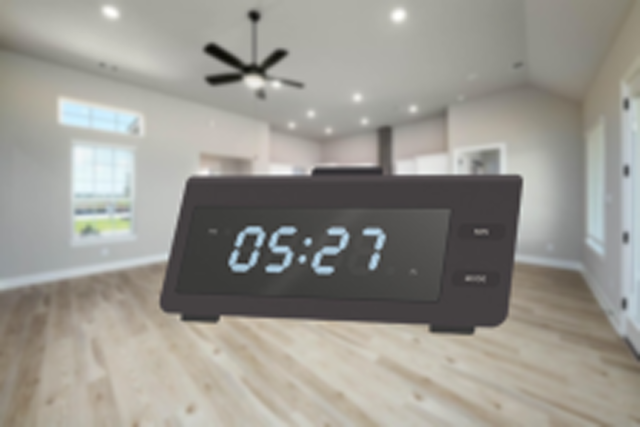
h=5 m=27
